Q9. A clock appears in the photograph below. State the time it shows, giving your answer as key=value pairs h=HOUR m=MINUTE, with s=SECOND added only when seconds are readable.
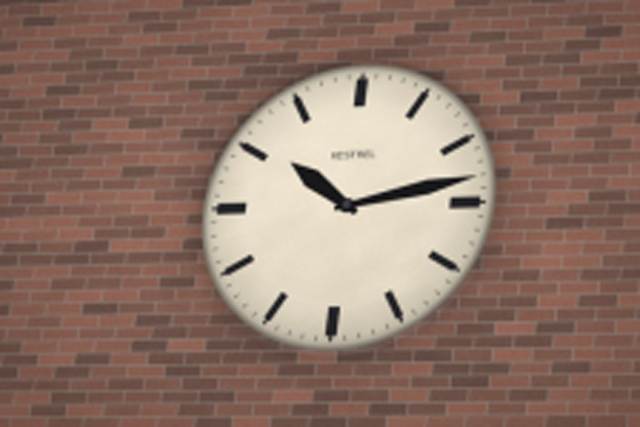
h=10 m=13
